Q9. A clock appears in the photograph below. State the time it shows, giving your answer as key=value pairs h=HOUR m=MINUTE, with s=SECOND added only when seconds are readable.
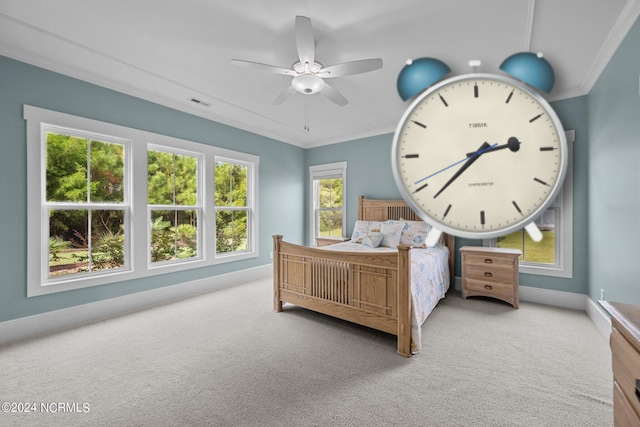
h=2 m=37 s=41
